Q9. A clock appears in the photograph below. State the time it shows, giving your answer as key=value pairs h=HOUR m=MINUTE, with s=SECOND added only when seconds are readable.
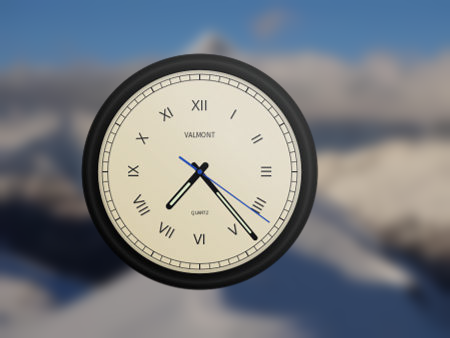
h=7 m=23 s=21
